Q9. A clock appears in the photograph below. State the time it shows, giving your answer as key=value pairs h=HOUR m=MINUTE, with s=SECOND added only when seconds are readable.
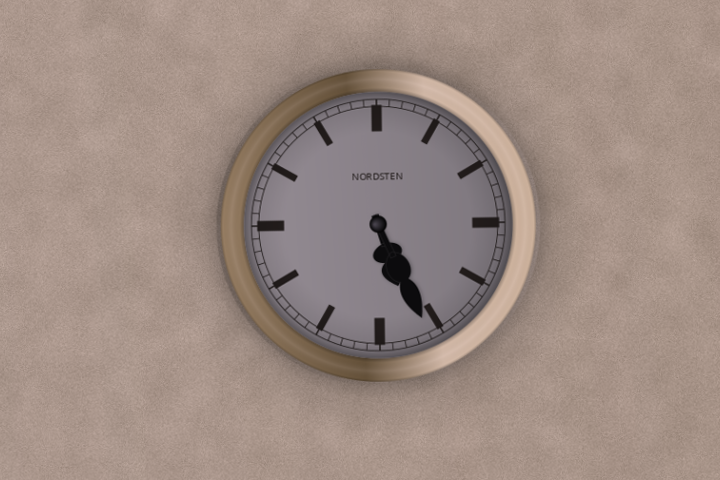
h=5 m=26
